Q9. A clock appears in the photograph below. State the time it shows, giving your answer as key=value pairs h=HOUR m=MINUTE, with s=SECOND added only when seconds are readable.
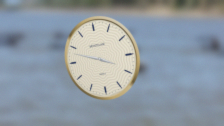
h=3 m=48
